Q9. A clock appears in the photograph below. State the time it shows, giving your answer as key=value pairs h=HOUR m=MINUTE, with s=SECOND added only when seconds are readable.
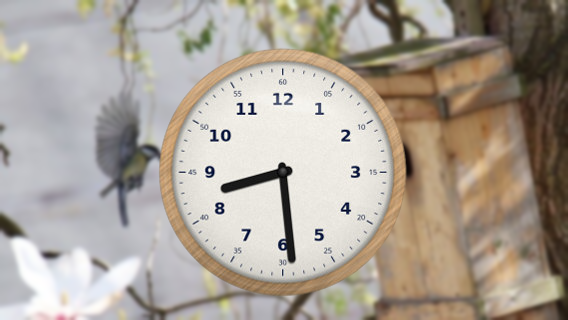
h=8 m=29
